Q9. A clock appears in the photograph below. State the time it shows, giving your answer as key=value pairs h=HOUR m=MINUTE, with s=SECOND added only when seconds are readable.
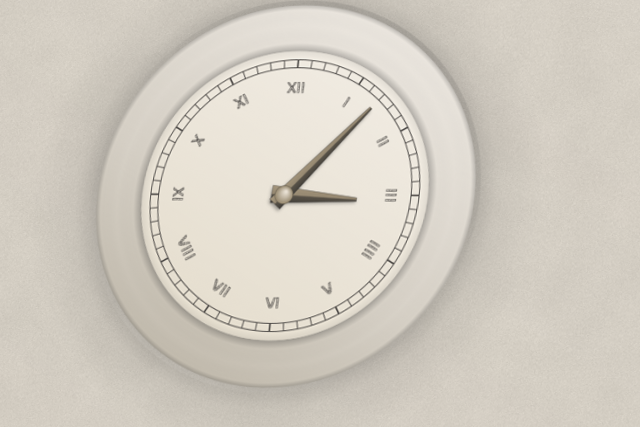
h=3 m=7
